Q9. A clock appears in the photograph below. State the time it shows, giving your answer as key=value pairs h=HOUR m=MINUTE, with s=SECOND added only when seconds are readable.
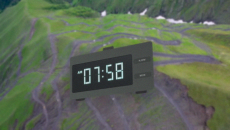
h=7 m=58
